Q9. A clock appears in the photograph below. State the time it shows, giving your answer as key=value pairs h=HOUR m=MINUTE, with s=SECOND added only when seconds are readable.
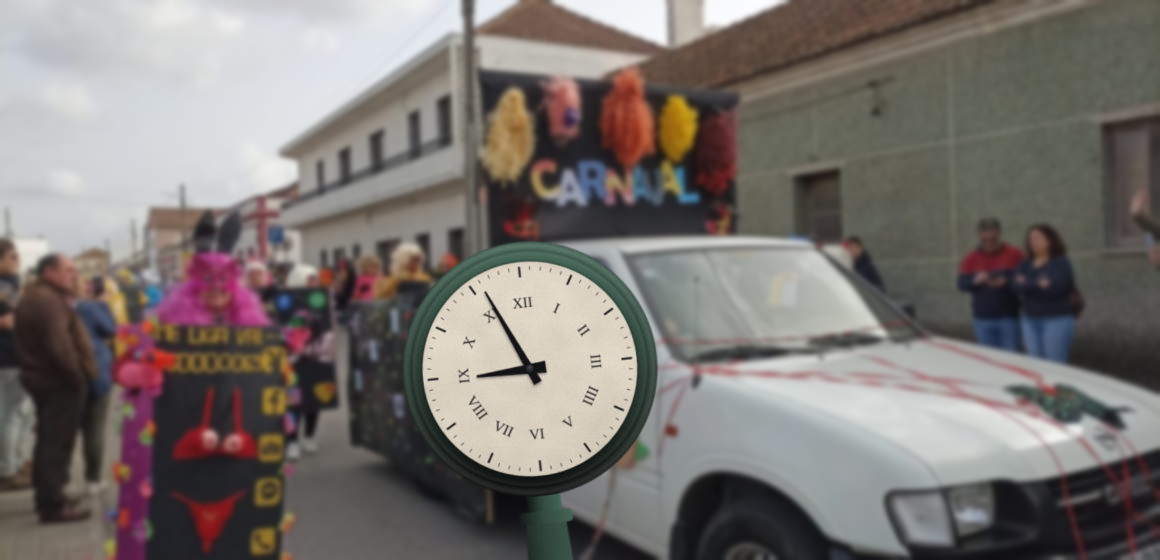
h=8 m=56
